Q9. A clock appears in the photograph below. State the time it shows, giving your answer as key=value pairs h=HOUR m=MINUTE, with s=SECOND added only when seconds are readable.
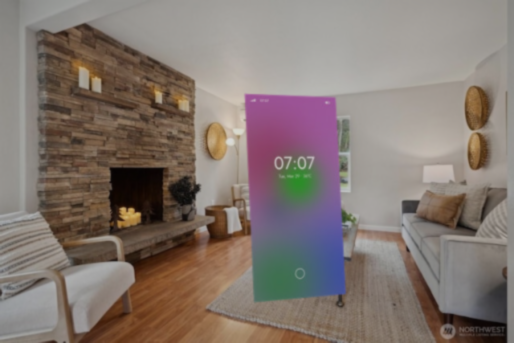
h=7 m=7
